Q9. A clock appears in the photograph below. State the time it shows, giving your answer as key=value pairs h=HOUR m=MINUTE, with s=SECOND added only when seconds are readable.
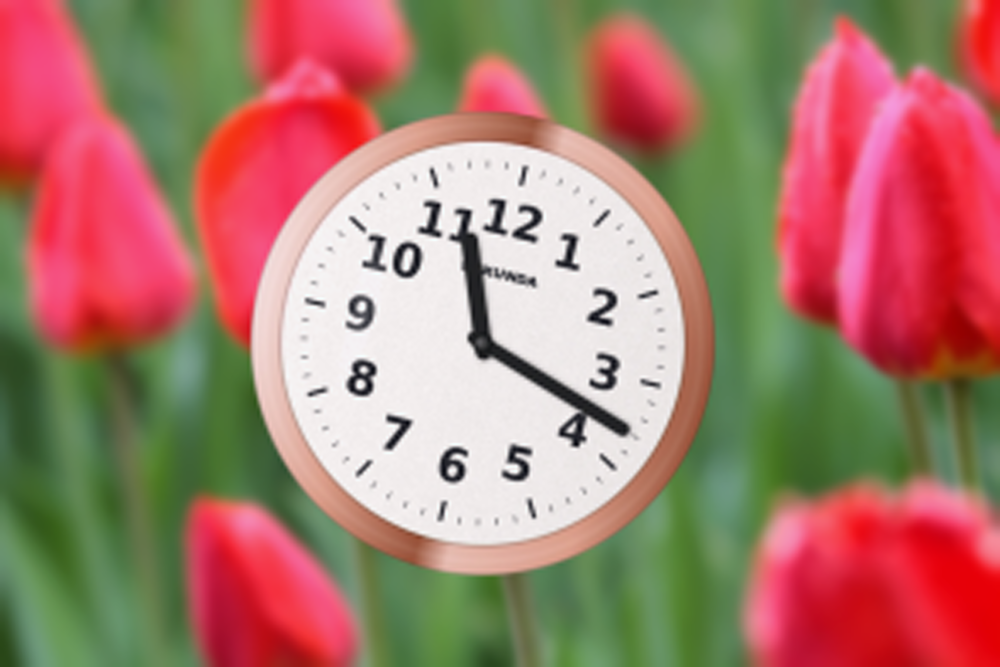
h=11 m=18
